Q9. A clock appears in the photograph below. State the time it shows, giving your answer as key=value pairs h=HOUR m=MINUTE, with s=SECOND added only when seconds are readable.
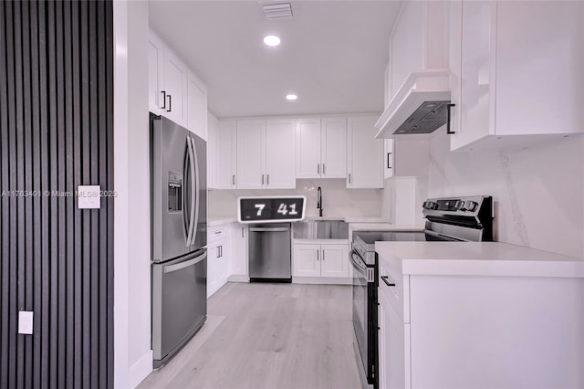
h=7 m=41
